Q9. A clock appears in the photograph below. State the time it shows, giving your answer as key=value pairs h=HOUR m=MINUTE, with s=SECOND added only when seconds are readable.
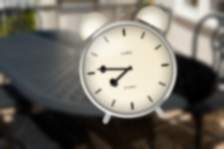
h=7 m=46
